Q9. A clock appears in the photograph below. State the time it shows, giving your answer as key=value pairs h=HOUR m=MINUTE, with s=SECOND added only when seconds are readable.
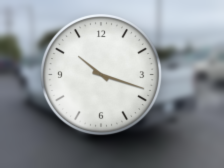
h=10 m=18
